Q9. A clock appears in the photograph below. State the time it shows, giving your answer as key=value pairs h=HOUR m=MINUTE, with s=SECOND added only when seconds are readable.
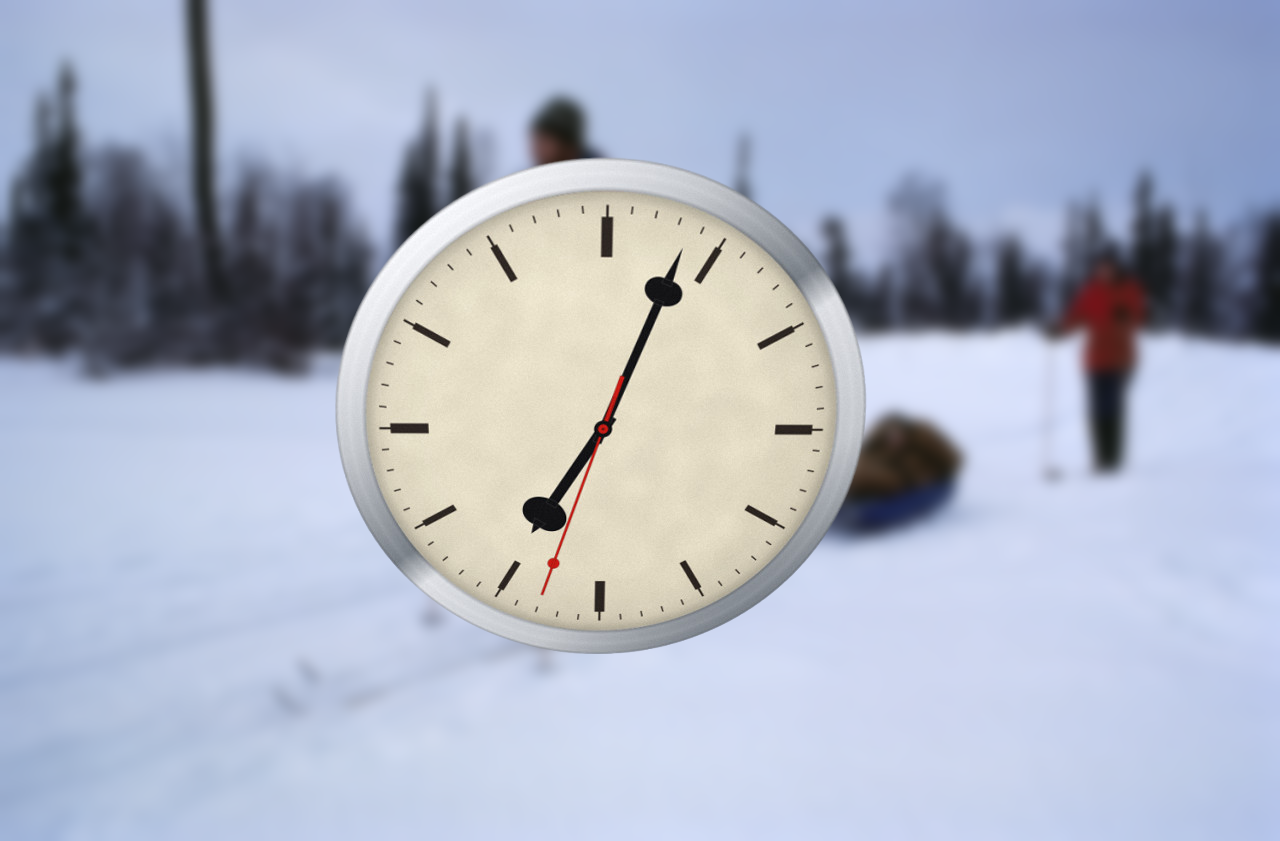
h=7 m=3 s=33
